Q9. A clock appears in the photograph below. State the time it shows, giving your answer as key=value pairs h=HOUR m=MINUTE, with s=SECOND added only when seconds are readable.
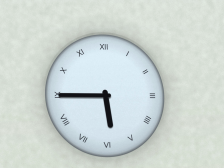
h=5 m=45
